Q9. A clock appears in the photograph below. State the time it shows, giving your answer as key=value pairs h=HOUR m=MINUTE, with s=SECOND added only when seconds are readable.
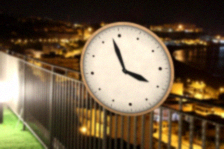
h=3 m=58
